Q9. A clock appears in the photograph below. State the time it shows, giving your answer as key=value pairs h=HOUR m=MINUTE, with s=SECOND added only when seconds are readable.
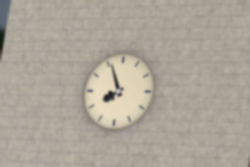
h=7 m=56
